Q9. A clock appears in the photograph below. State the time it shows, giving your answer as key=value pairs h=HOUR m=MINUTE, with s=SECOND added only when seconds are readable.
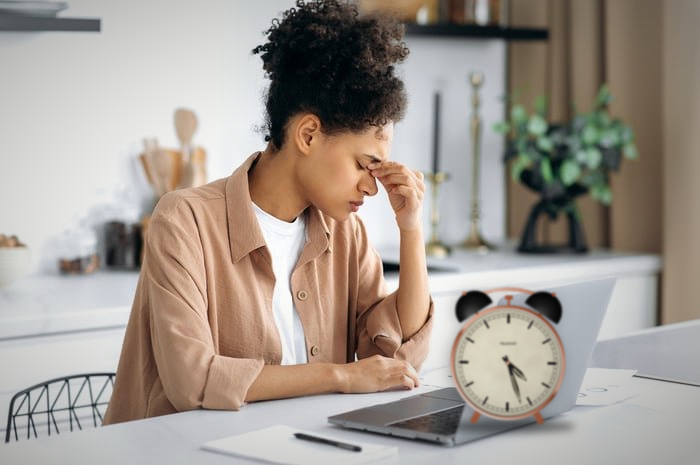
h=4 m=27
